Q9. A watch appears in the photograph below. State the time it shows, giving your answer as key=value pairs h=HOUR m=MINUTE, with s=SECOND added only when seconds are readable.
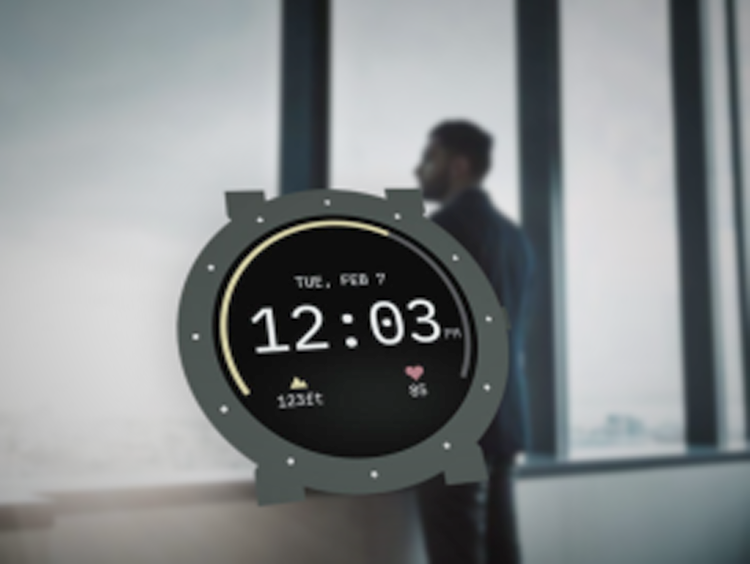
h=12 m=3
